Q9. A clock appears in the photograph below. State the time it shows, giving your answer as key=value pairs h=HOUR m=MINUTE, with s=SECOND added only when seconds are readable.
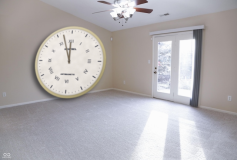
h=11 m=57
